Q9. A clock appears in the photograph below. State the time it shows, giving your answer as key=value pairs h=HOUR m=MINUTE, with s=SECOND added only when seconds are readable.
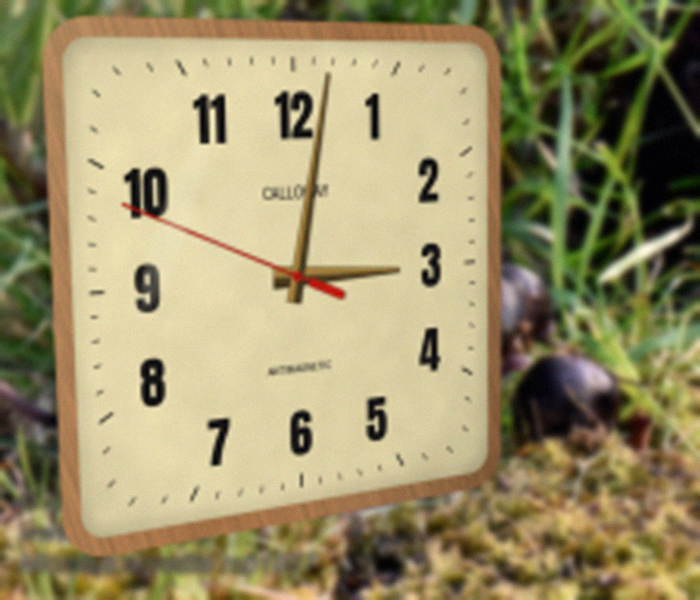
h=3 m=1 s=49
